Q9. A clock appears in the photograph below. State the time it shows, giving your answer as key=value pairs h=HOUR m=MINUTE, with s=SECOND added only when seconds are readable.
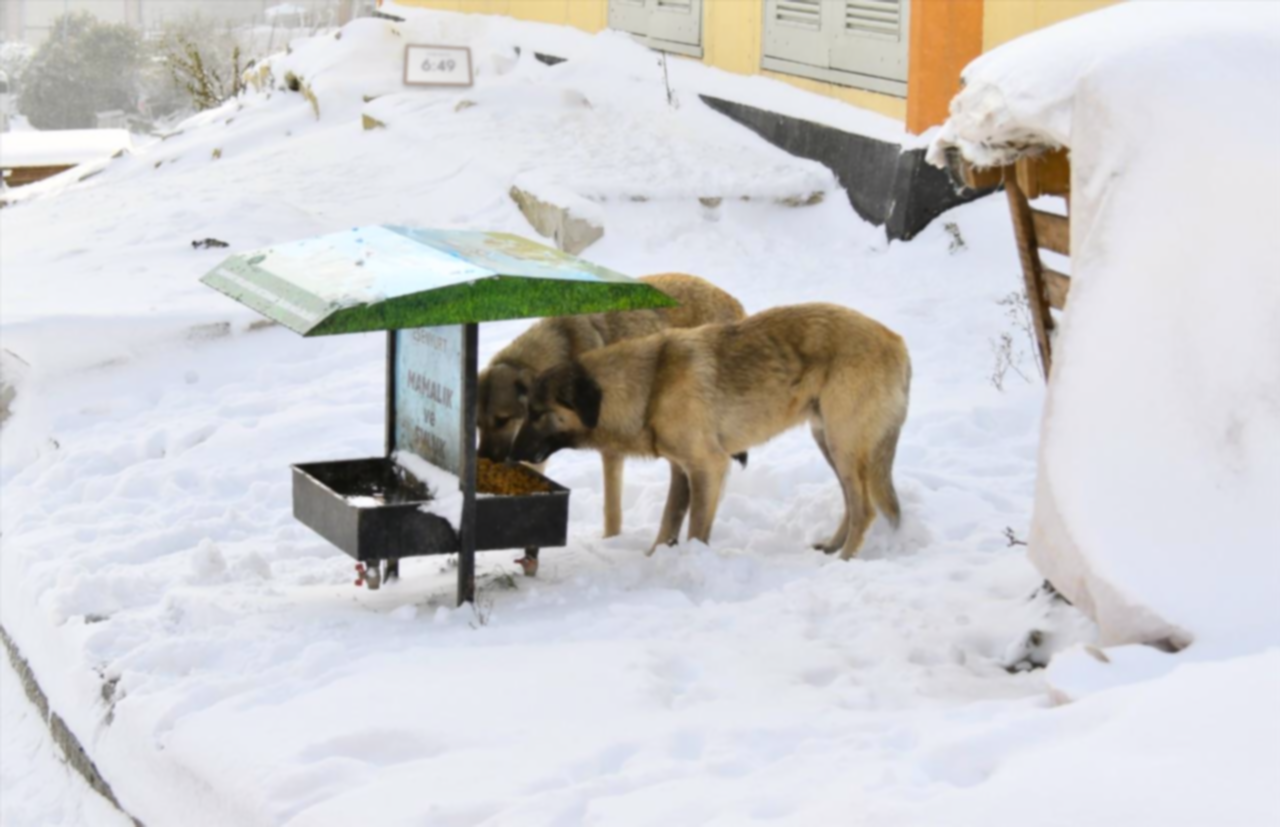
h=6 m=49
